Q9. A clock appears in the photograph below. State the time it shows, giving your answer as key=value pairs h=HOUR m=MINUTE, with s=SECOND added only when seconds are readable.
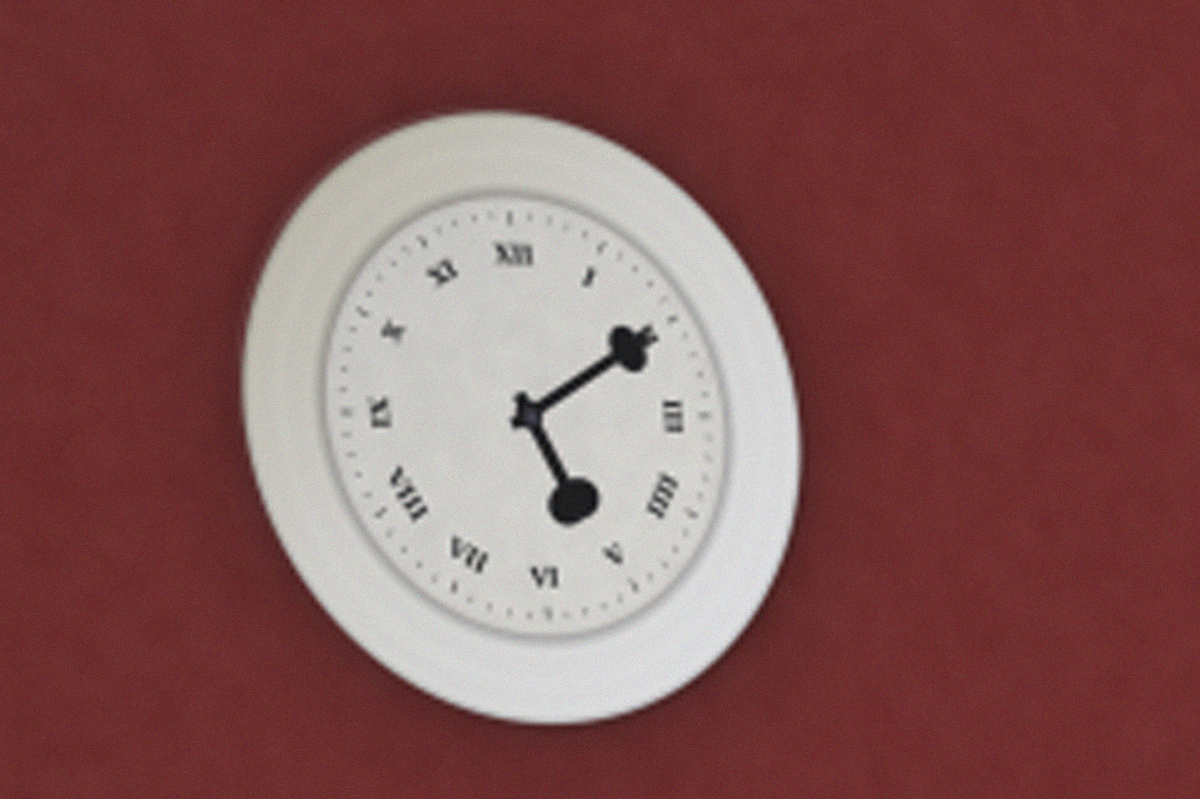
h=5 m=10
